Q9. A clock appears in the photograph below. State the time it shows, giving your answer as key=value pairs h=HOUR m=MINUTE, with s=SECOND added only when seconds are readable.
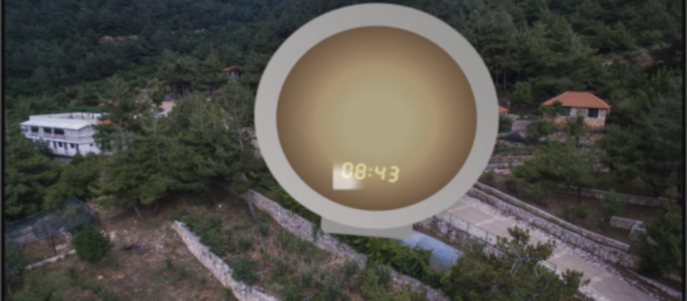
h=8 m=43
